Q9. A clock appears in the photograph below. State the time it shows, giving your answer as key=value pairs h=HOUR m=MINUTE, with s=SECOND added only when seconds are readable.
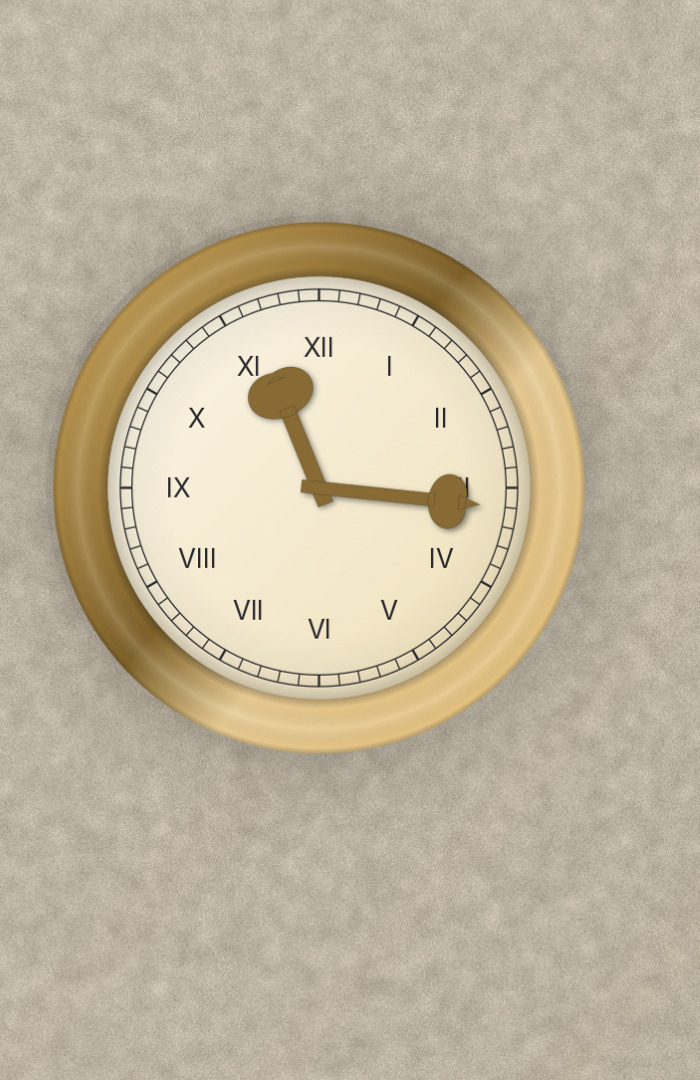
h=11 m=16
